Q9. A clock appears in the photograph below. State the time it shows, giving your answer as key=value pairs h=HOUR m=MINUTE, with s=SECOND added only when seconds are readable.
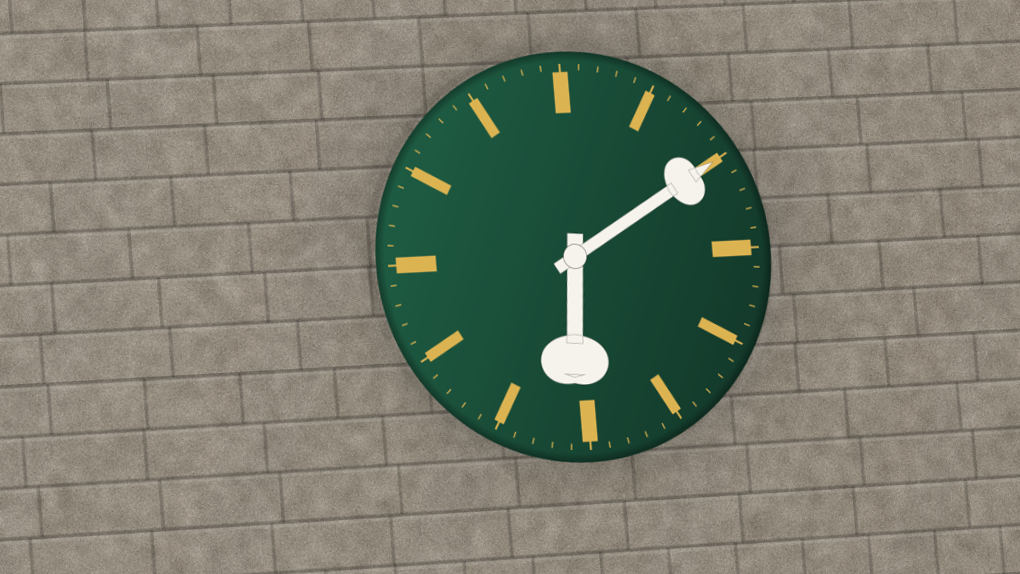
h=6 m=10
